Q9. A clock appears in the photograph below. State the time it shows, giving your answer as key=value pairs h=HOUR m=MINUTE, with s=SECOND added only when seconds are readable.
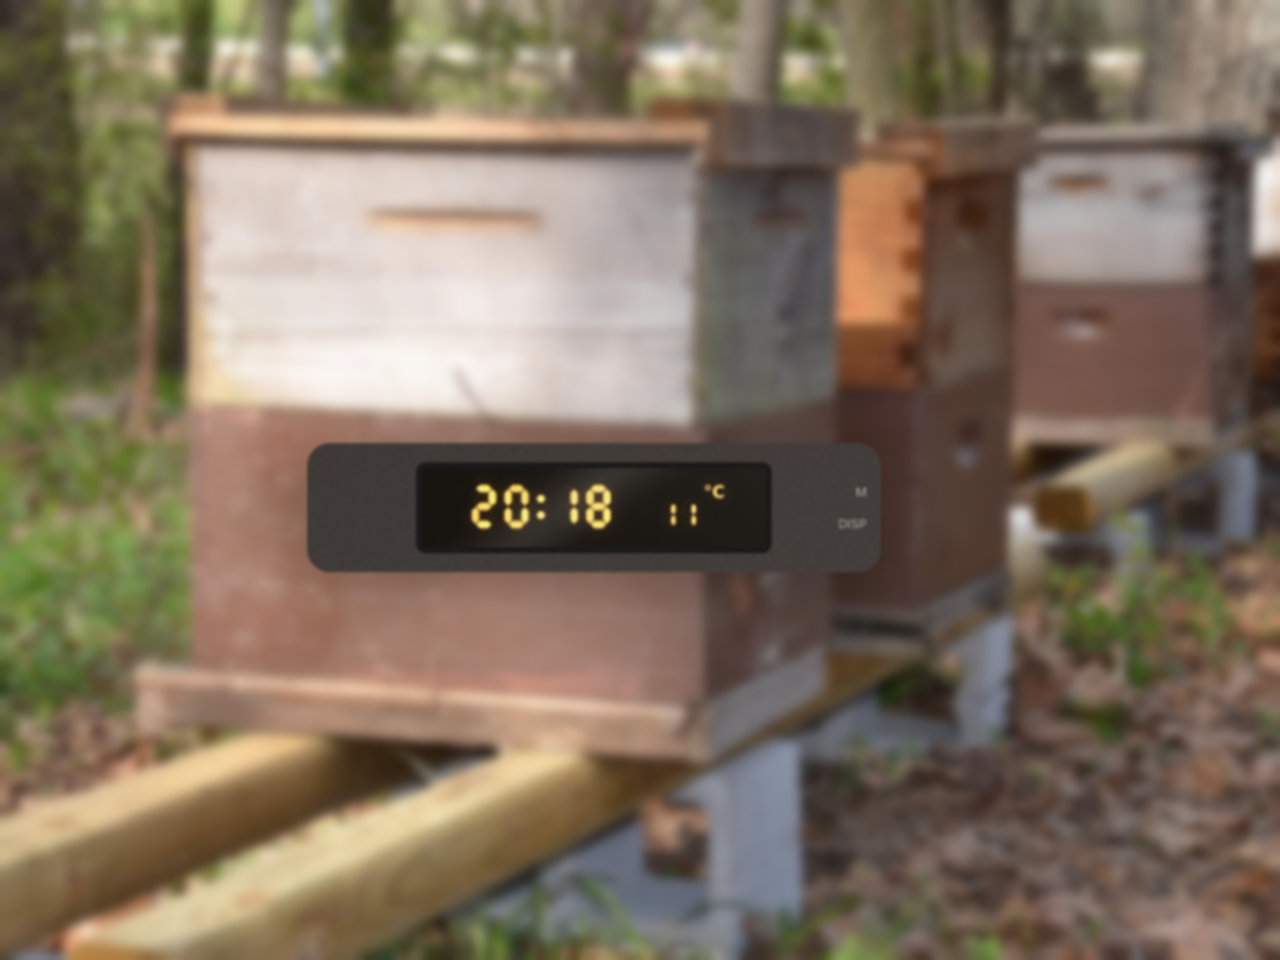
h=20 m=18
